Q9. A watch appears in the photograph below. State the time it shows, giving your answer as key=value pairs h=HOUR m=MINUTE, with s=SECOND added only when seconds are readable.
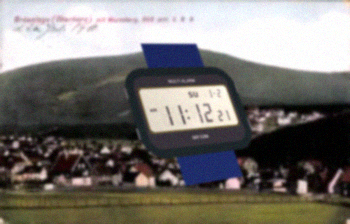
h=11 m=12
